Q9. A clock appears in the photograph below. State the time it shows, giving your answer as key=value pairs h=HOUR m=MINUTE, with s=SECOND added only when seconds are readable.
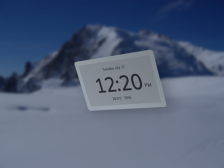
h=12 m=20
